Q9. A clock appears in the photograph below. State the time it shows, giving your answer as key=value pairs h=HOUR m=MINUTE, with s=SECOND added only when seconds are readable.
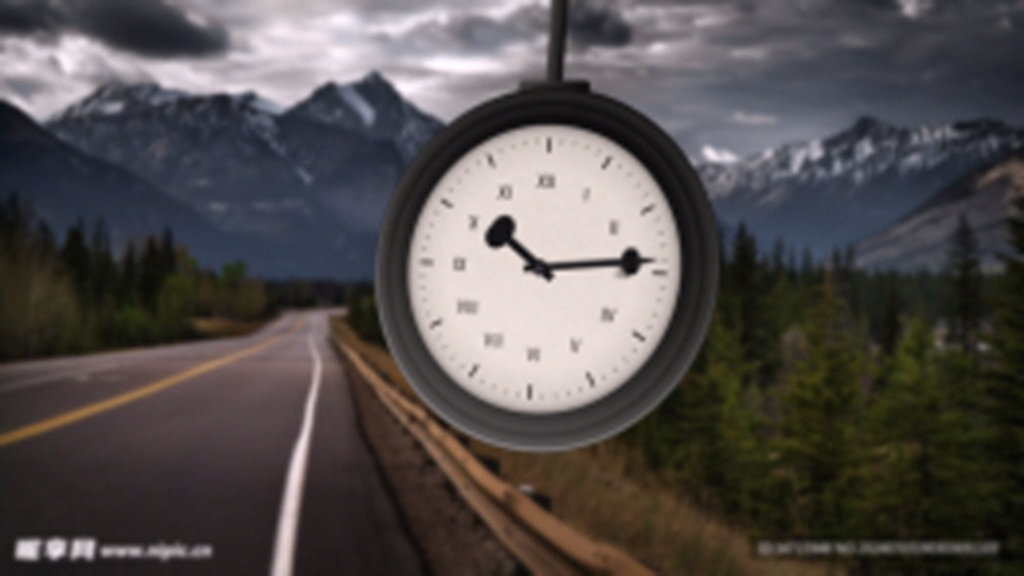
h=10 m=14
